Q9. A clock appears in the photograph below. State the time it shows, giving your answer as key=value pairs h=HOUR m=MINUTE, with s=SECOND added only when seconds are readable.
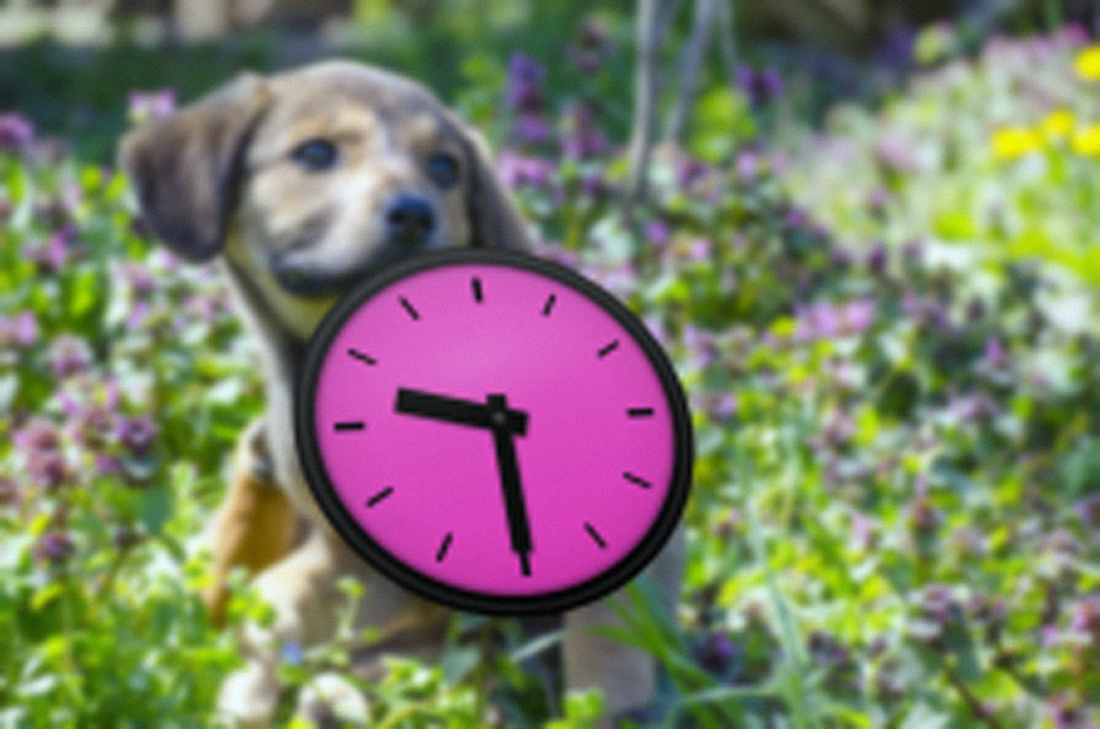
h=9 m=30
